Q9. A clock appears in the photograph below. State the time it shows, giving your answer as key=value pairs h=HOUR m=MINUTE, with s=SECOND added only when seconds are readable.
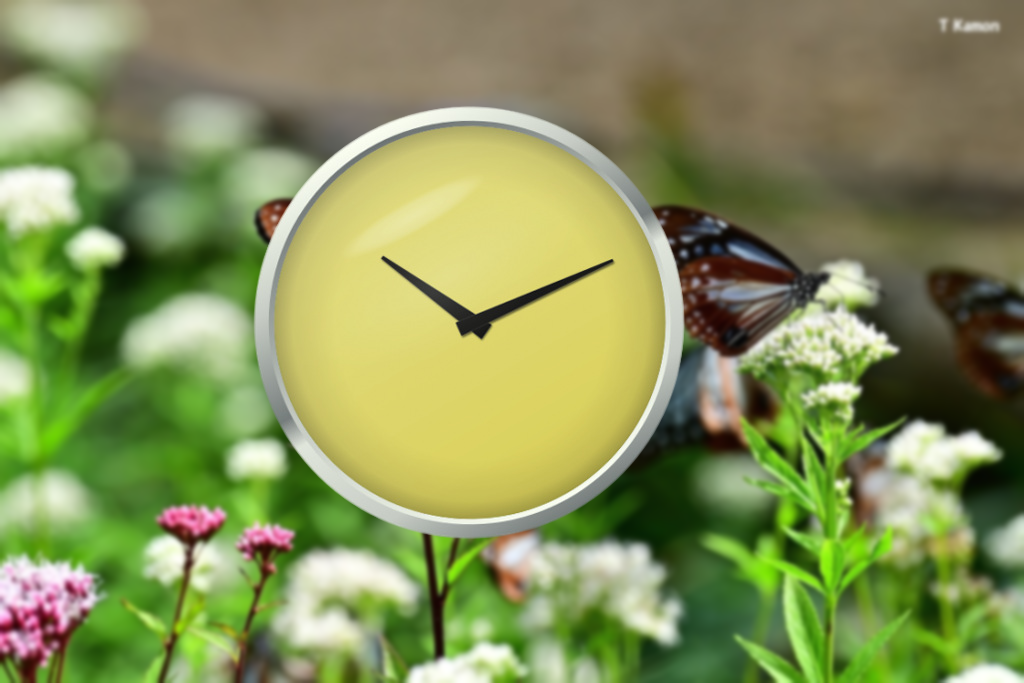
h=10 m=11
